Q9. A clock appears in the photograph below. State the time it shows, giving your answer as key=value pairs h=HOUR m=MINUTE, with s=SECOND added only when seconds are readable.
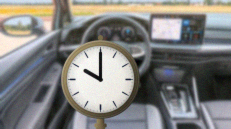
h=10 m=0
